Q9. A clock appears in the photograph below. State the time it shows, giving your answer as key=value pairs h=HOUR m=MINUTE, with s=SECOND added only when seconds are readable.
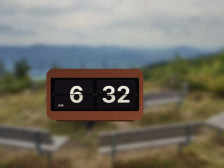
h=6 m=32
